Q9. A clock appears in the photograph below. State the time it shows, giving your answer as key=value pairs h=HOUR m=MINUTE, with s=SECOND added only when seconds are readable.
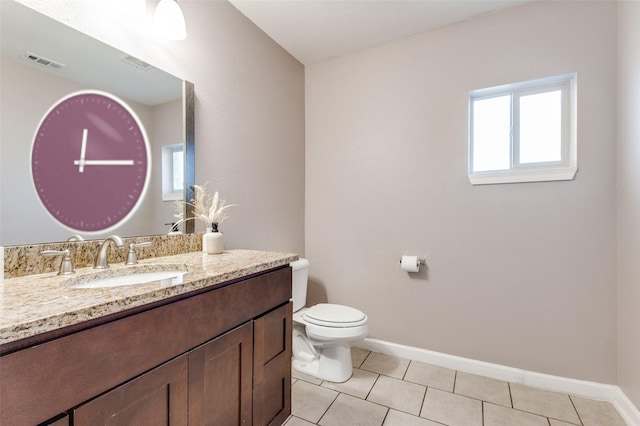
h=12 m=15
